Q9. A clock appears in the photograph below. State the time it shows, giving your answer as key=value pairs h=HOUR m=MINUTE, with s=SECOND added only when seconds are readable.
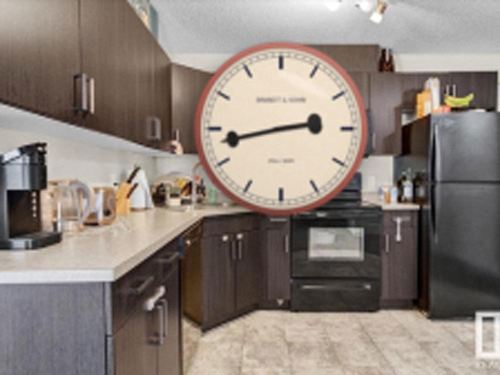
h=2 m=43
